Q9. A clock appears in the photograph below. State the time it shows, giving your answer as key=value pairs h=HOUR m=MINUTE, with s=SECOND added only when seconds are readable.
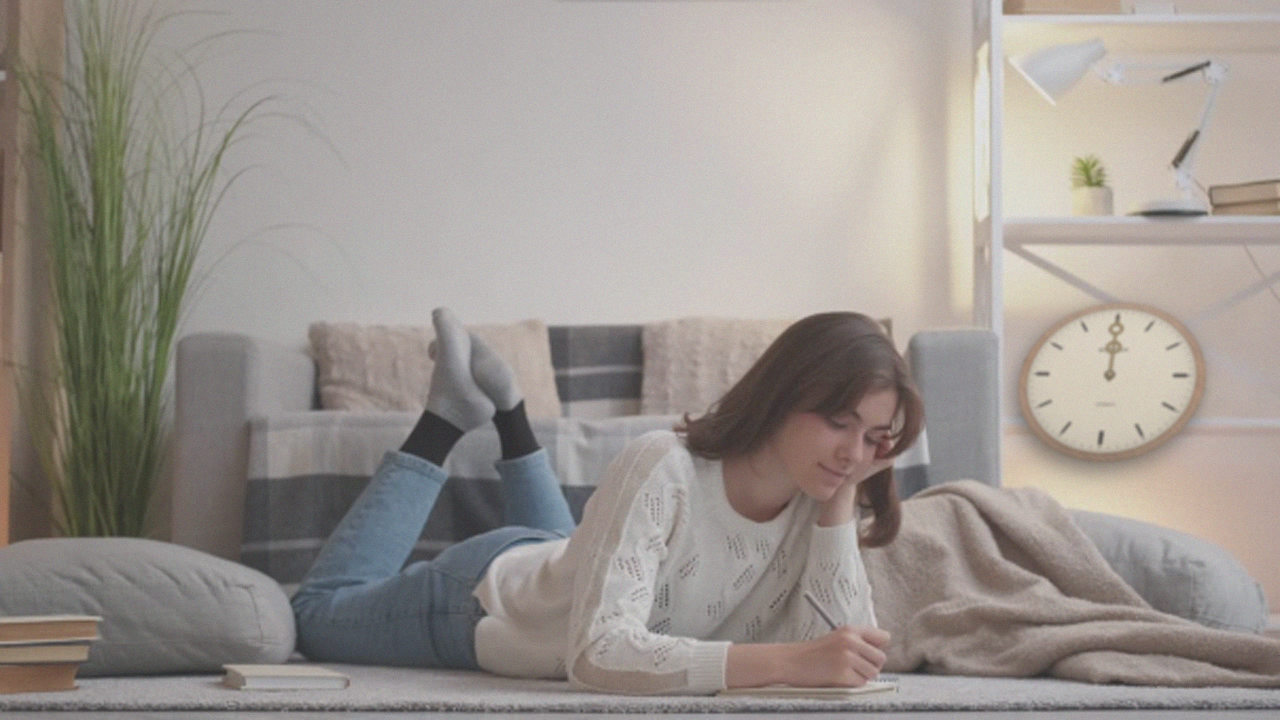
h=12 m=0
